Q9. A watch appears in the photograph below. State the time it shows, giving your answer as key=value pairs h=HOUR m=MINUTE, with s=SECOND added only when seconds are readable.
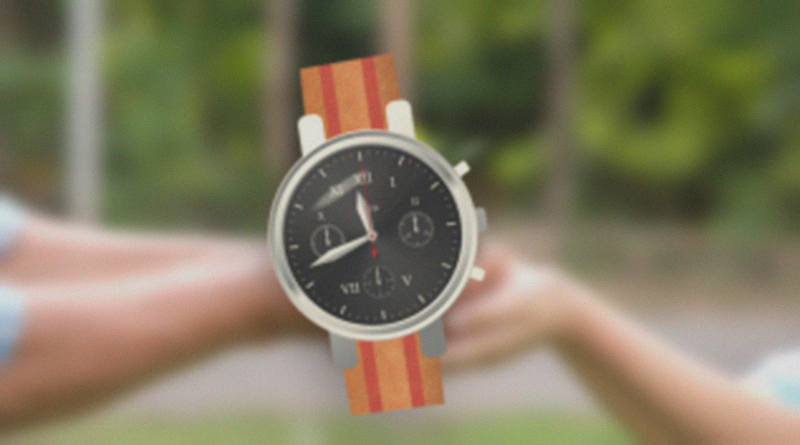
h=11 m=42
